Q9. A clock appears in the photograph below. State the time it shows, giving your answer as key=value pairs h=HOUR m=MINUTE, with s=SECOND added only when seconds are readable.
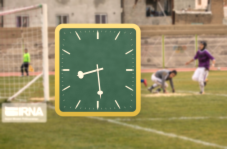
h=8 m=29
